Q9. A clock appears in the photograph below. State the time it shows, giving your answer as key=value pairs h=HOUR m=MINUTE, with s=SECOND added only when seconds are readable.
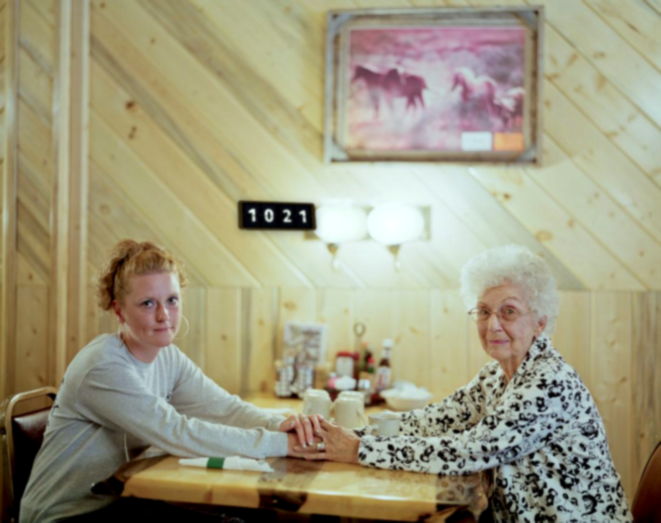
h=10 m=21
